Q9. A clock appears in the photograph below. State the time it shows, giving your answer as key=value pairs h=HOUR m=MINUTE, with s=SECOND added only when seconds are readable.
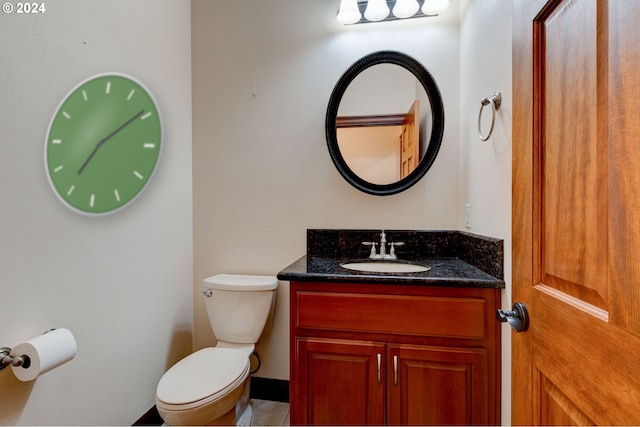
h=7 m=9
